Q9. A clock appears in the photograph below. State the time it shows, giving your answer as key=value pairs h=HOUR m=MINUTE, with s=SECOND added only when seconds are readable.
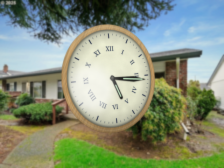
h=5 m=16
